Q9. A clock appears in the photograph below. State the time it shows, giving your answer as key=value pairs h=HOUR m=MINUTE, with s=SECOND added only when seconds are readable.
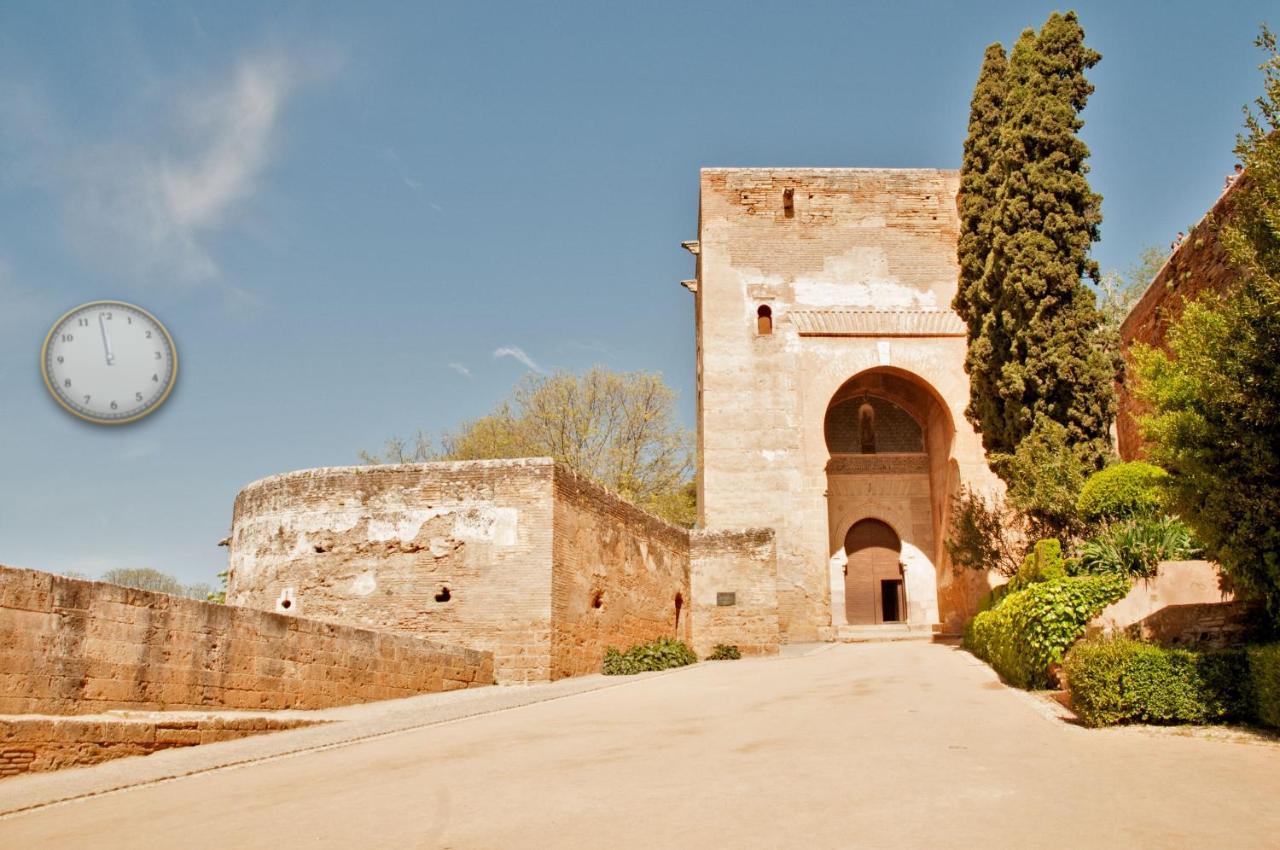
h=11 m=59
